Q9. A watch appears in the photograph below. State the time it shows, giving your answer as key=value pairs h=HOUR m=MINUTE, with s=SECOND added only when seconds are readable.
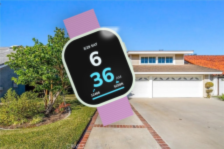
h=6 m=36
